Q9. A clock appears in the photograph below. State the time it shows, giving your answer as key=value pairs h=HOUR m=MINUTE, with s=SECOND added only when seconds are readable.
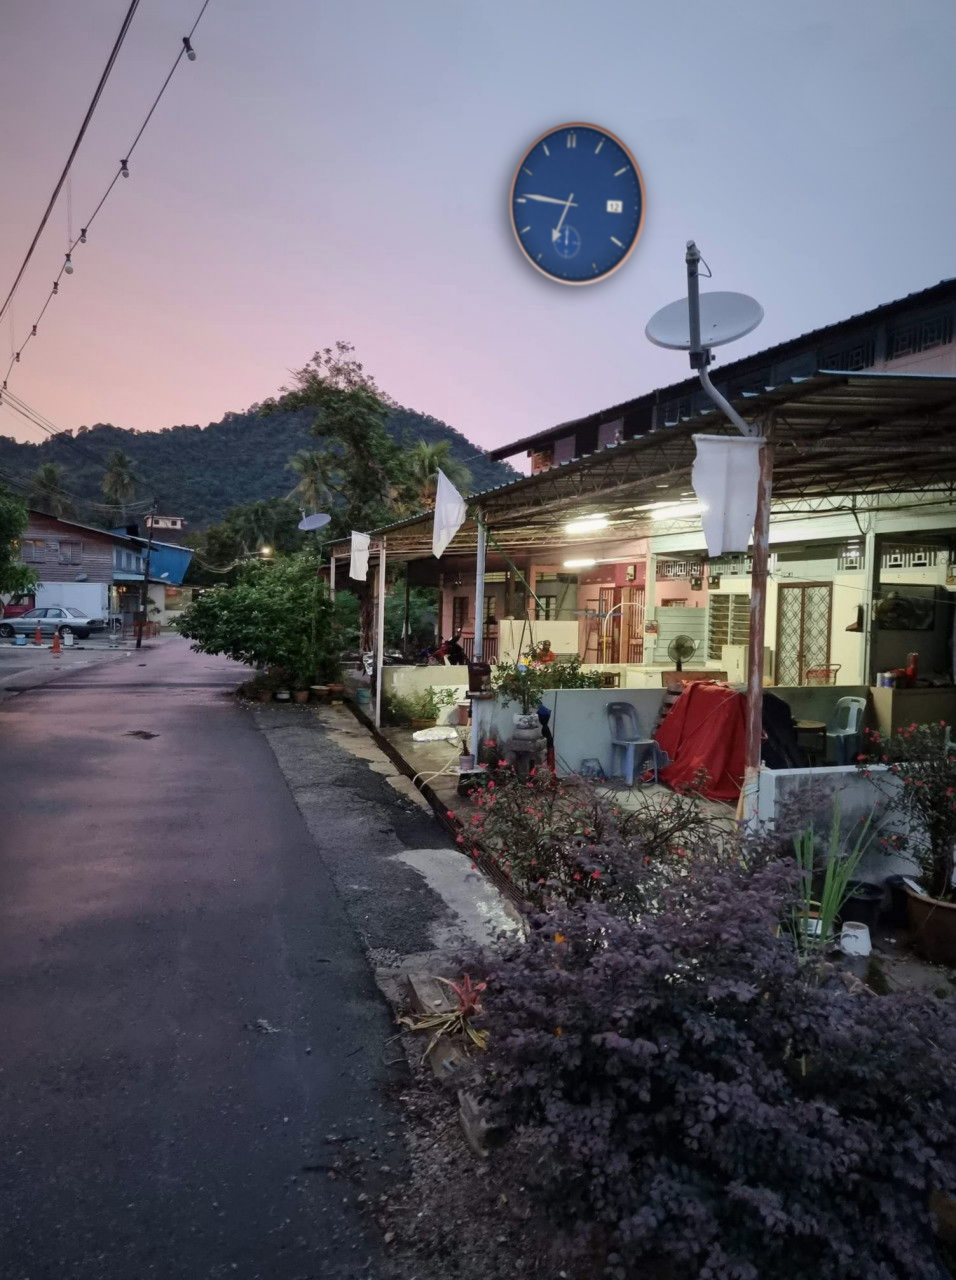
h=6 m=46
